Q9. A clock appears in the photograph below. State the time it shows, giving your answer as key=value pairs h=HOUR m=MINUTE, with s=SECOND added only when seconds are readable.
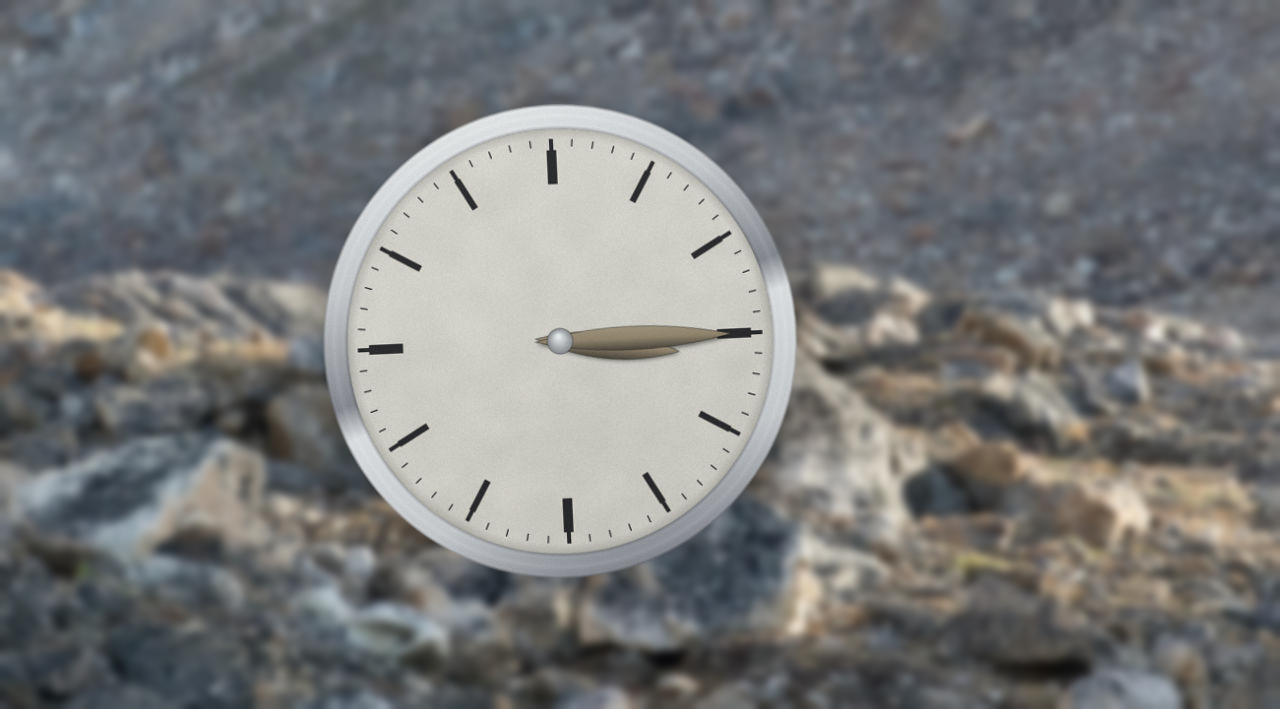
h=3 m=15
